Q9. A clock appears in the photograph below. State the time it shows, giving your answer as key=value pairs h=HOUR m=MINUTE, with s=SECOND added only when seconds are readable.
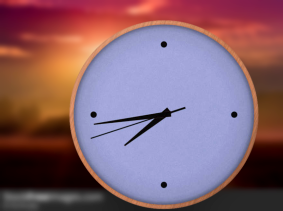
h=7 m=43 s=42
